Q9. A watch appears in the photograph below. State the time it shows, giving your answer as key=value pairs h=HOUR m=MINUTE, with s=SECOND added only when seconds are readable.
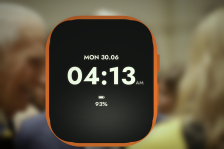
h=4 m=13
